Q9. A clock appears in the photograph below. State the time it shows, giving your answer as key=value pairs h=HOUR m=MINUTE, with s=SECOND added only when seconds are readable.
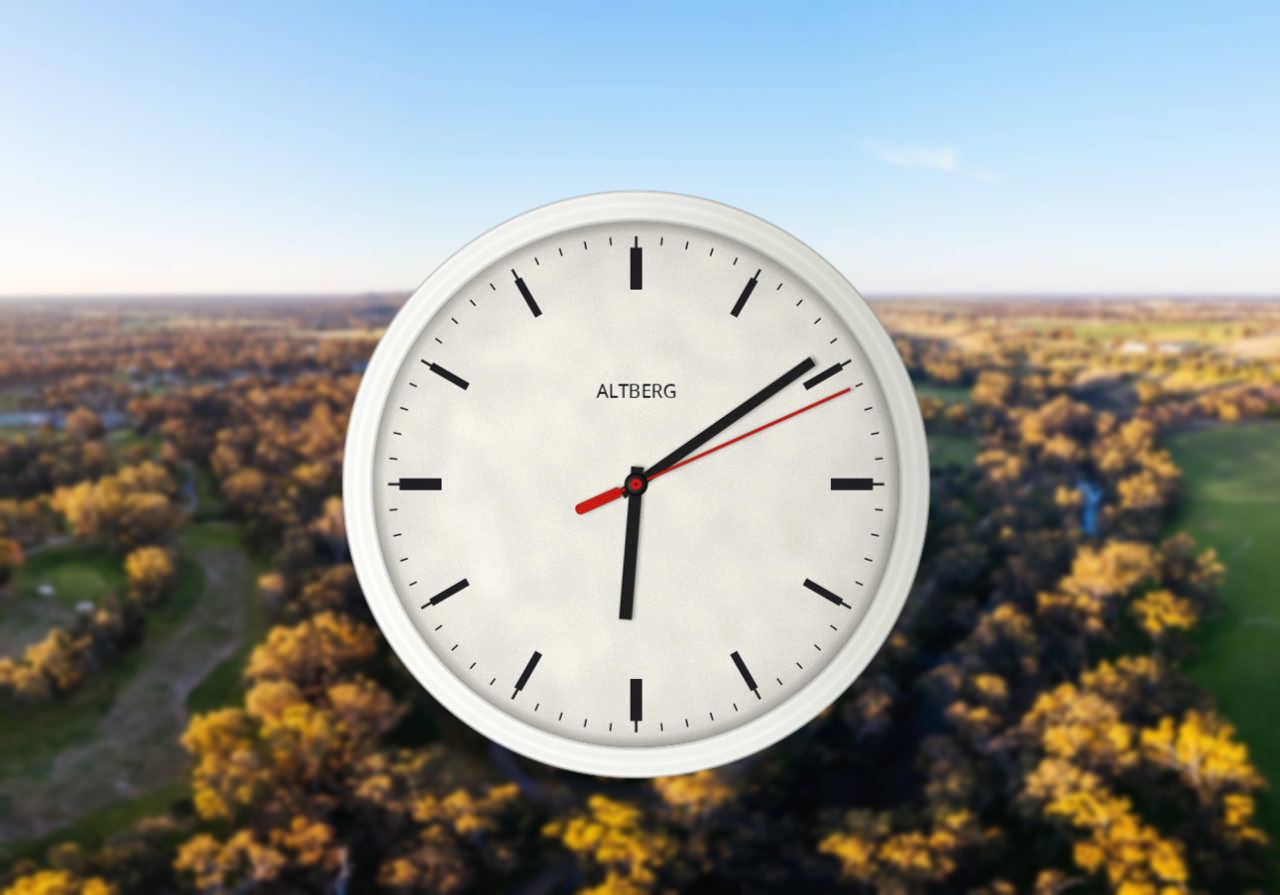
h=6 m=9 s=11
